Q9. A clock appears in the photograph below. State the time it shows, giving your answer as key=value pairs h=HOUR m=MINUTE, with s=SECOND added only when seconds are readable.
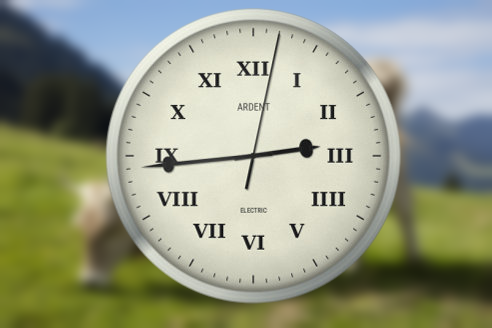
h=2 m=44 s=2
